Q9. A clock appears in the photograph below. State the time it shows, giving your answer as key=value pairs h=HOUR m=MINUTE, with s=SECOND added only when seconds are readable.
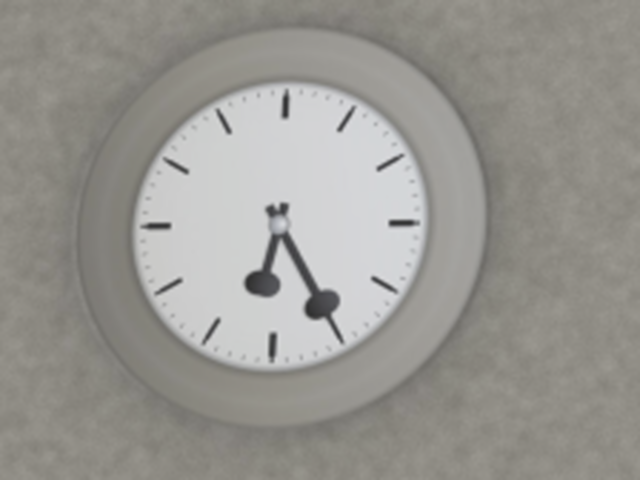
h=6 m=25
